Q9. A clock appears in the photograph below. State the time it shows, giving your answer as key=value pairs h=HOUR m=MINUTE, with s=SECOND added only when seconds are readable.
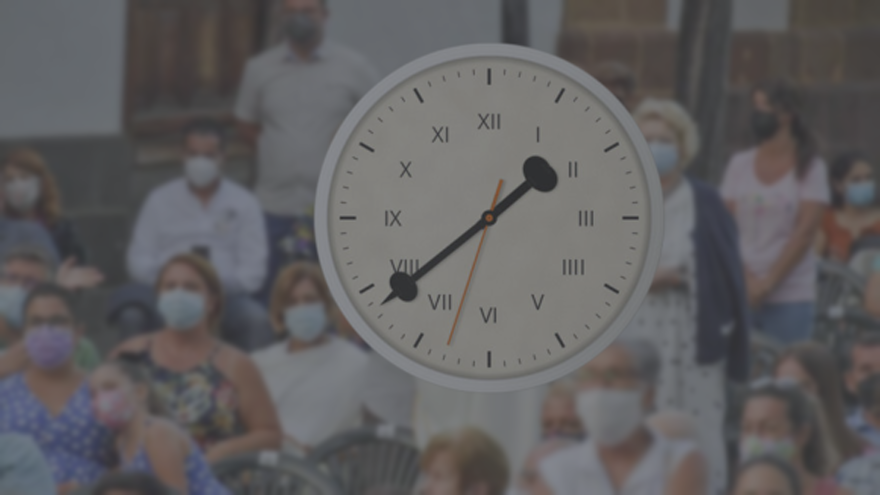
h=1 m=38 s=33
